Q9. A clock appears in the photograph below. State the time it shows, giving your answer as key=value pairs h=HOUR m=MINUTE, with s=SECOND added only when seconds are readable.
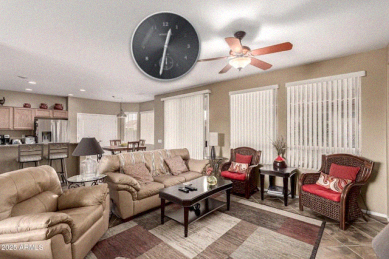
h=12 m=32
